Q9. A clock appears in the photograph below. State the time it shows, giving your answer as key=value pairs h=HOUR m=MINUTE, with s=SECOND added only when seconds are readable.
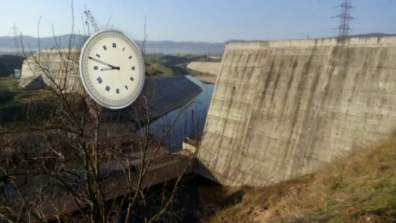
h=8 m=48
